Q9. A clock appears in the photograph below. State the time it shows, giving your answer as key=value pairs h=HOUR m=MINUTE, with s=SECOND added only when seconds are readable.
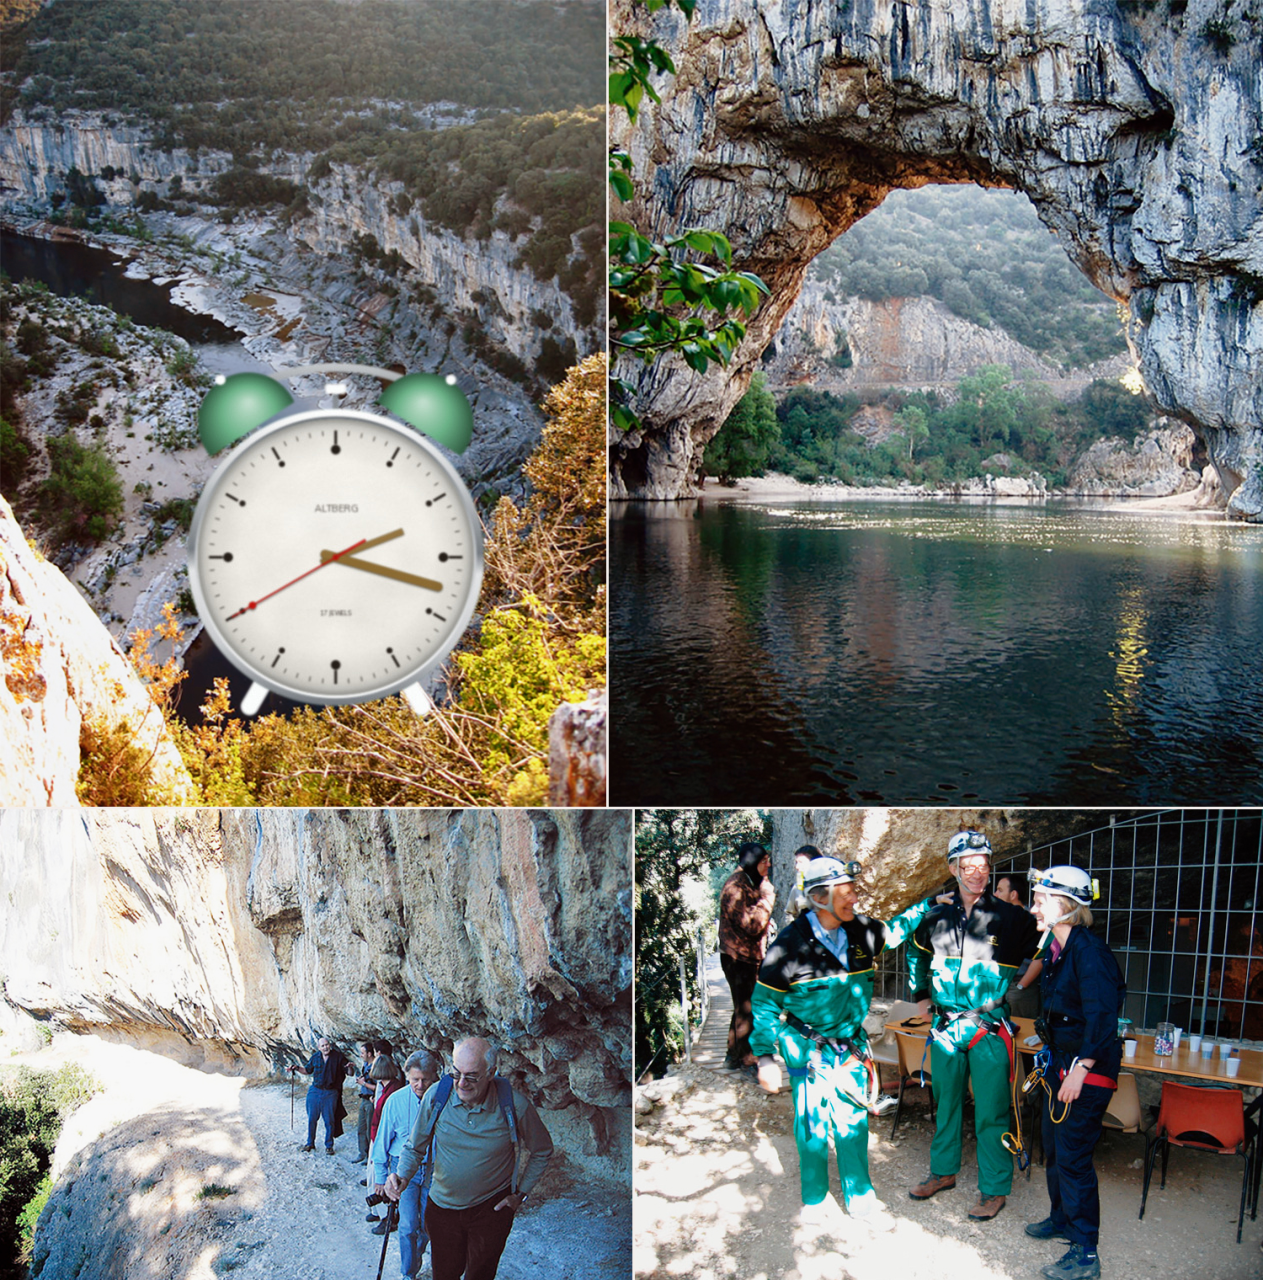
h=2 m=17 s=40
